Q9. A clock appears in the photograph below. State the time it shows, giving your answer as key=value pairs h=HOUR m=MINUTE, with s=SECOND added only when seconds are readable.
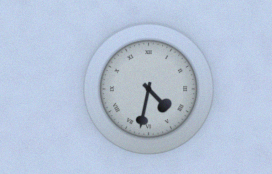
h=4 m=32
